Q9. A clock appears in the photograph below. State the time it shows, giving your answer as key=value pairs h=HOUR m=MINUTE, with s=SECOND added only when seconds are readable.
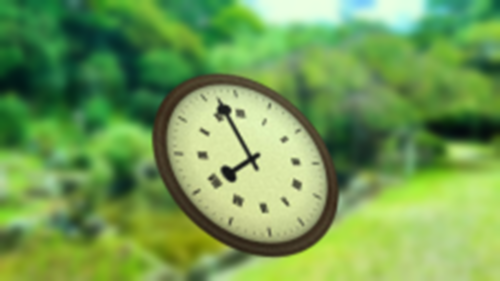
h=7 m=57
